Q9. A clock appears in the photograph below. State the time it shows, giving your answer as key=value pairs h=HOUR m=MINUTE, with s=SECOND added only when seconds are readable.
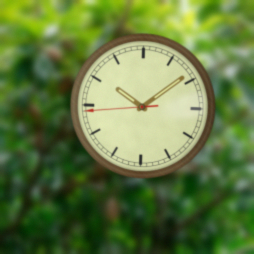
h=10 m=8 s=44
